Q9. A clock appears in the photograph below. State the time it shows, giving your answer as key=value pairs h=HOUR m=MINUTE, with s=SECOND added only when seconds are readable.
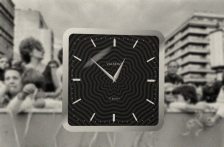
h=12 m=52
